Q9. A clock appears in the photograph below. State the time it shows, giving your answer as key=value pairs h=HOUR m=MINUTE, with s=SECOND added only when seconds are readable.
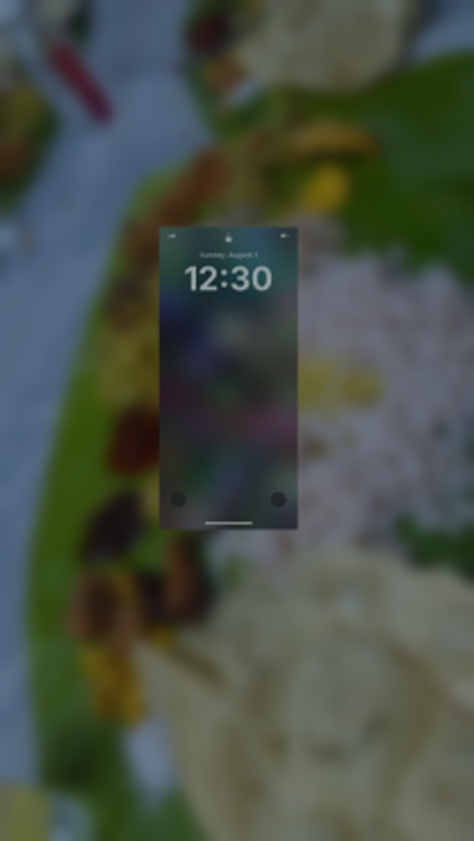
h=12 m=30
